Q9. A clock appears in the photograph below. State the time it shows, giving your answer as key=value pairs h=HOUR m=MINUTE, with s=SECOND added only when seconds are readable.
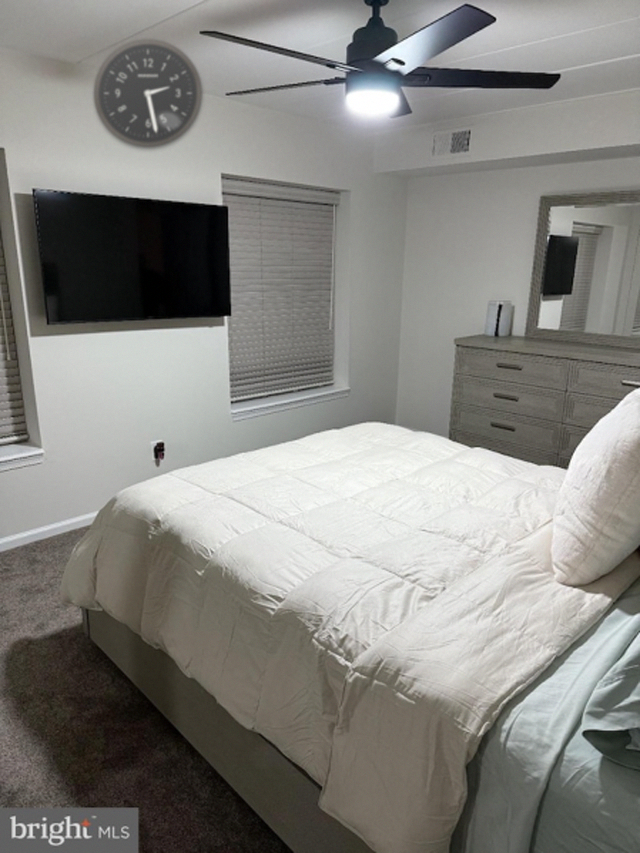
h=2 m=28
